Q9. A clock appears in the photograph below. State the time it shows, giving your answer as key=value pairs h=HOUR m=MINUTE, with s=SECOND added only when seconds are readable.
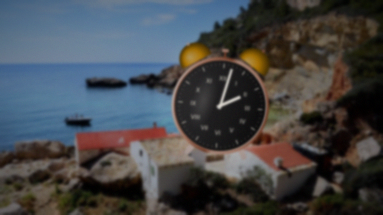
h=2 m=2
